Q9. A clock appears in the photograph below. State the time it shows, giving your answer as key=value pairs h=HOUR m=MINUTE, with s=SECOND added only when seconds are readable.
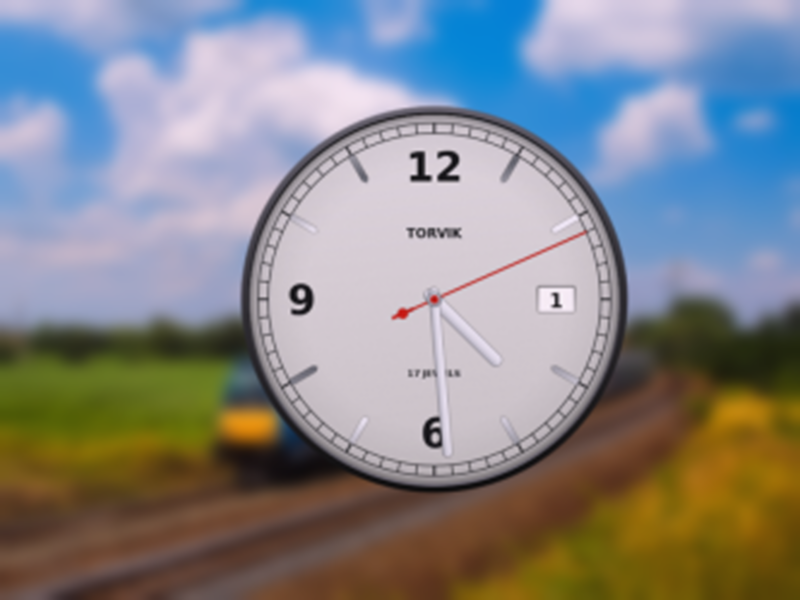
h=4 m=29 s=11
